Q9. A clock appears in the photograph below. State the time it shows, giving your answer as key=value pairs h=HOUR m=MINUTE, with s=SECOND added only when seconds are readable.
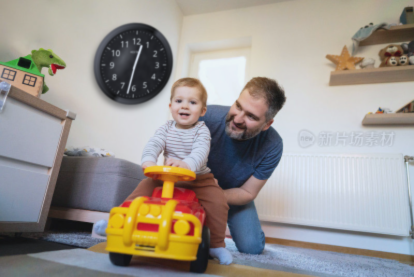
h=12 m=32
